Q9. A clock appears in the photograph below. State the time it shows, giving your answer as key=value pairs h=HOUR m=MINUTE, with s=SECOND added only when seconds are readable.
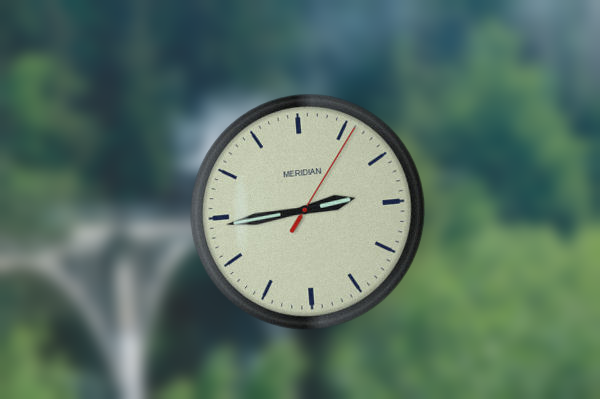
h=2 m=44 s=6
